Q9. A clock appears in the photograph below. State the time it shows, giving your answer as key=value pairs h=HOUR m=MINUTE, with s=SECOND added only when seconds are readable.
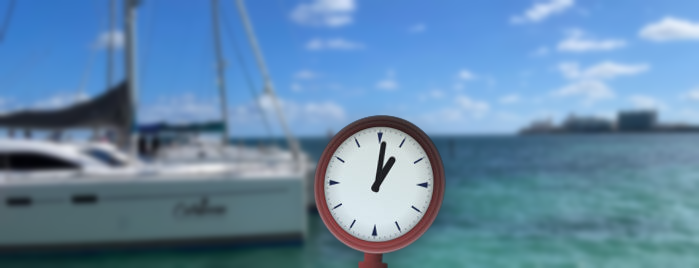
h=1 m=1
